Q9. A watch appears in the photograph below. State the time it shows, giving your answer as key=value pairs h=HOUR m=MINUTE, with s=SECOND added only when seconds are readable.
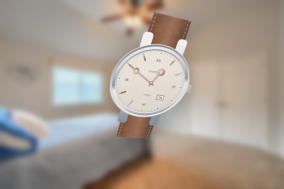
h=12 m=50
